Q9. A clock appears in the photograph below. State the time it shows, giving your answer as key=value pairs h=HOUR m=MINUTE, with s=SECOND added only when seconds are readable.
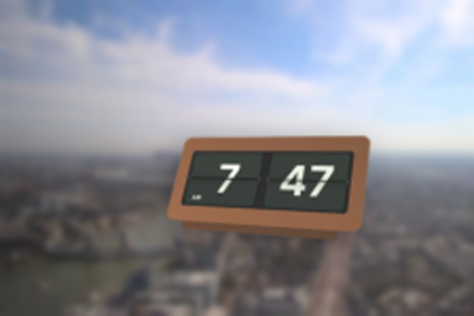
h=7 m=47
